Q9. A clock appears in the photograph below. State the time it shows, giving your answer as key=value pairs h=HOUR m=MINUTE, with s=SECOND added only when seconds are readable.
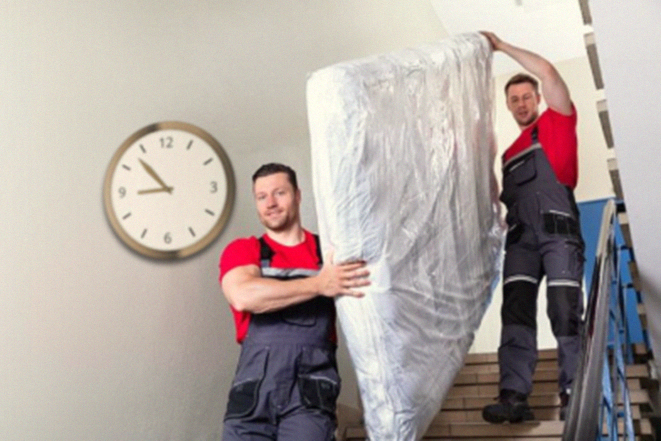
h=8 m=53
